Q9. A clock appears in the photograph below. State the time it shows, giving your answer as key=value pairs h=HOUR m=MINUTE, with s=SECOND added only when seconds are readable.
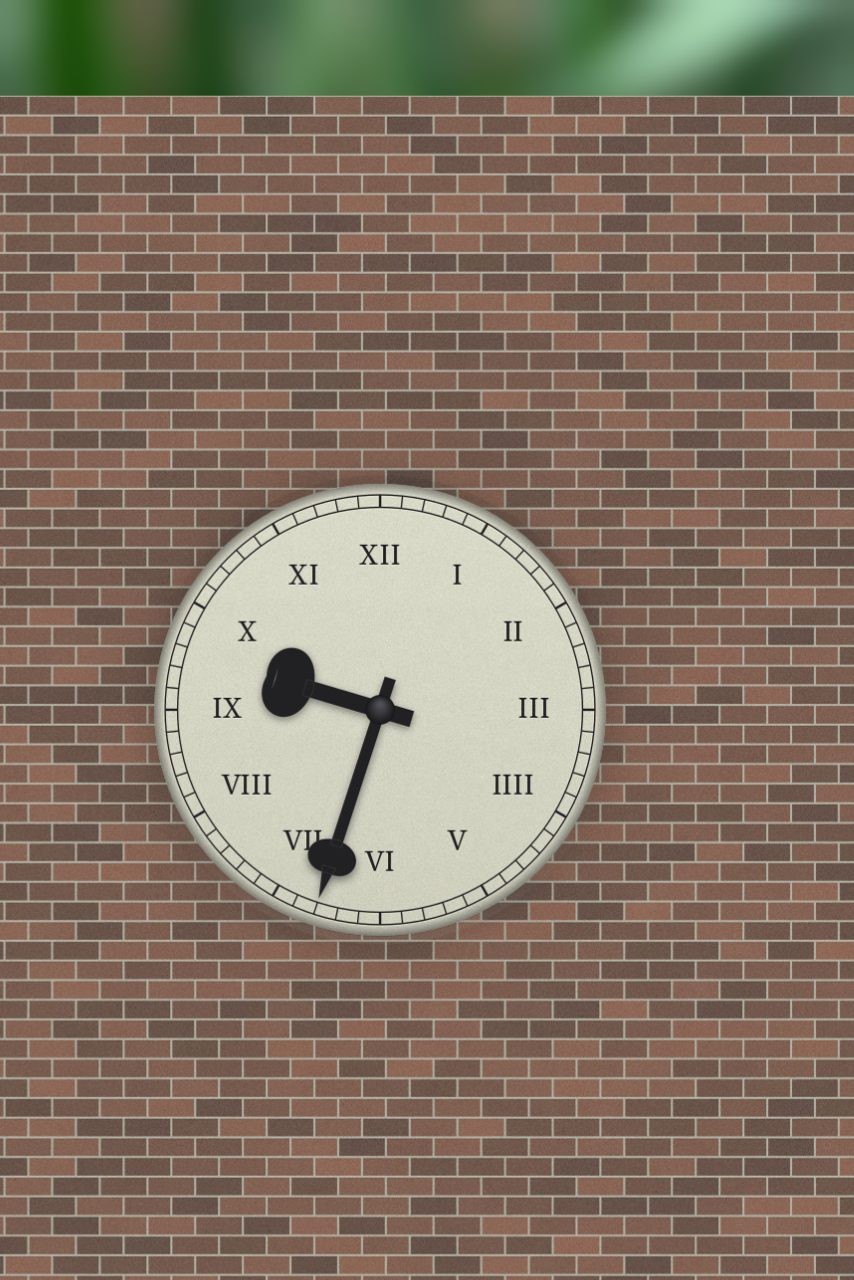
h=9 m=33
